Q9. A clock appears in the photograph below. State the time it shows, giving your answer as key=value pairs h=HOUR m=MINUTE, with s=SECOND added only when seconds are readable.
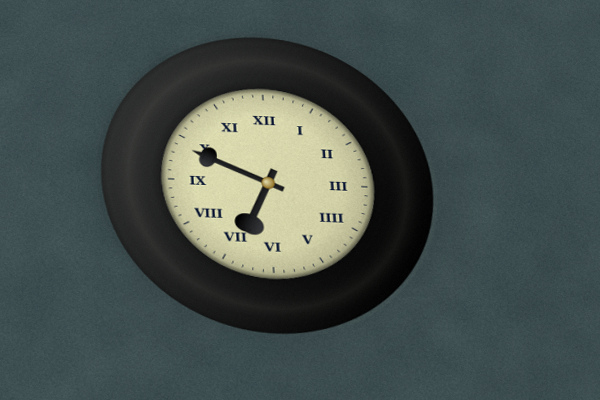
h=6 m=49
